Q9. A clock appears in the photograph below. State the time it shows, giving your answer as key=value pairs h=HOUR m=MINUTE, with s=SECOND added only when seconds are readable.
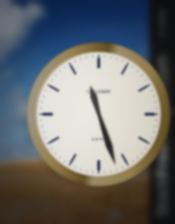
h=11 m=27
